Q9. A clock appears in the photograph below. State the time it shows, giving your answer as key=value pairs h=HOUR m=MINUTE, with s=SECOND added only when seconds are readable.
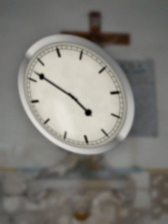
h=4 m=52
